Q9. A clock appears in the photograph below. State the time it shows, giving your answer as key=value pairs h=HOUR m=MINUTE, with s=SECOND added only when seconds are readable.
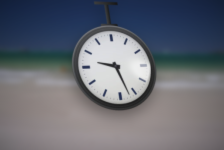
h=9 m=27
